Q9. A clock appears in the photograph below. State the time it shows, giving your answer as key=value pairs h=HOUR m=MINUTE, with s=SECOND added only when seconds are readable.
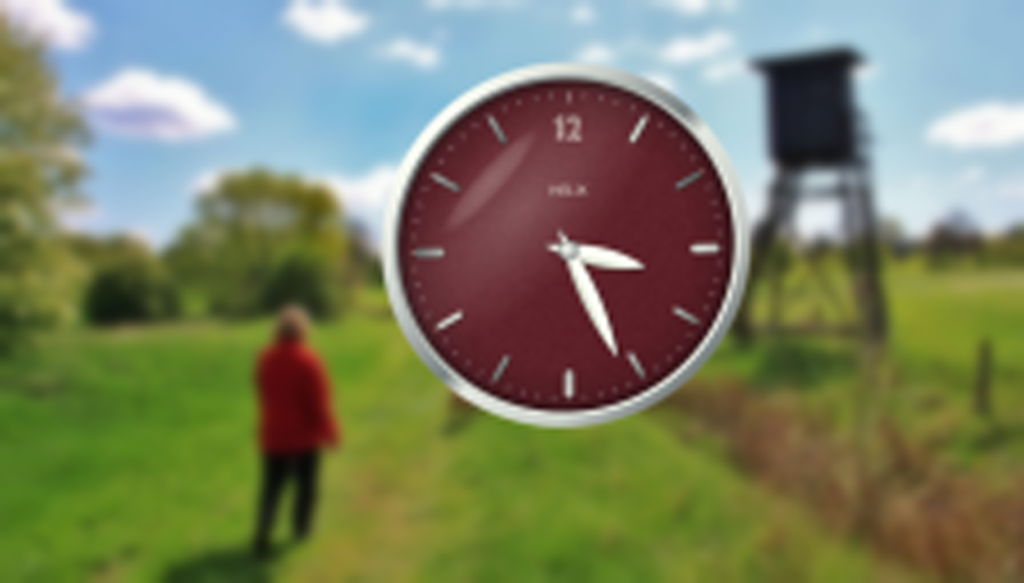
h=3 m=26
